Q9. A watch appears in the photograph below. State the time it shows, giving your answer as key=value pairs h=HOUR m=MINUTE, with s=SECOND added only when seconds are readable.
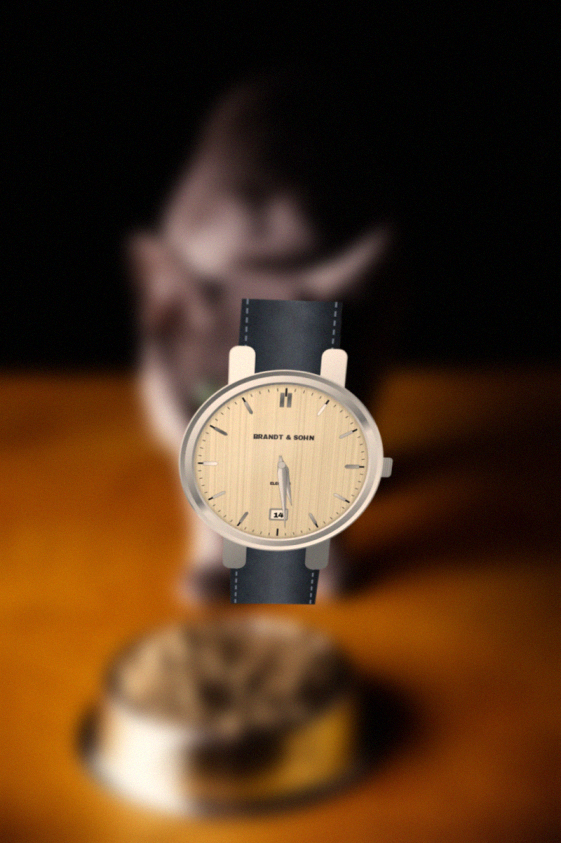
h=5 m=29
